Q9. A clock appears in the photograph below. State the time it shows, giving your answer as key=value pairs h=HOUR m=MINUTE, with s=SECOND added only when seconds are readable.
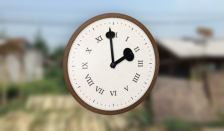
h=1 m=59
